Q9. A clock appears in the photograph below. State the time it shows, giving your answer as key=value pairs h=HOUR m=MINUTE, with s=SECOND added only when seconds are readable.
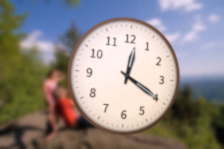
h=12 m=20
